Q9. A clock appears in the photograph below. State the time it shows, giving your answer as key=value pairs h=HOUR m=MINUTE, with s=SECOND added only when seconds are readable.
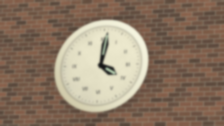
h=4 m=1
